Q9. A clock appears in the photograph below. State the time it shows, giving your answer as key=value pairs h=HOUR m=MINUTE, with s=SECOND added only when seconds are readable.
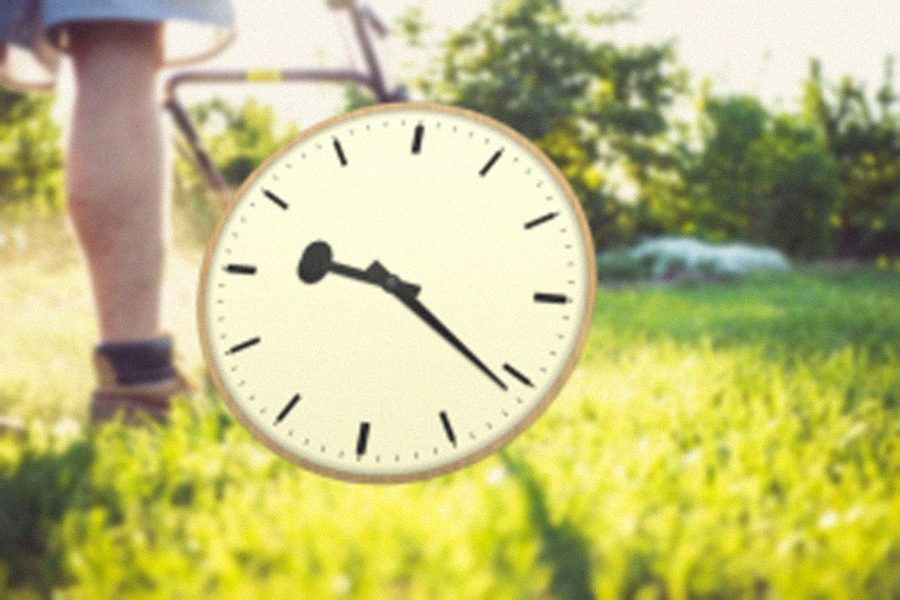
h=9 m=21
